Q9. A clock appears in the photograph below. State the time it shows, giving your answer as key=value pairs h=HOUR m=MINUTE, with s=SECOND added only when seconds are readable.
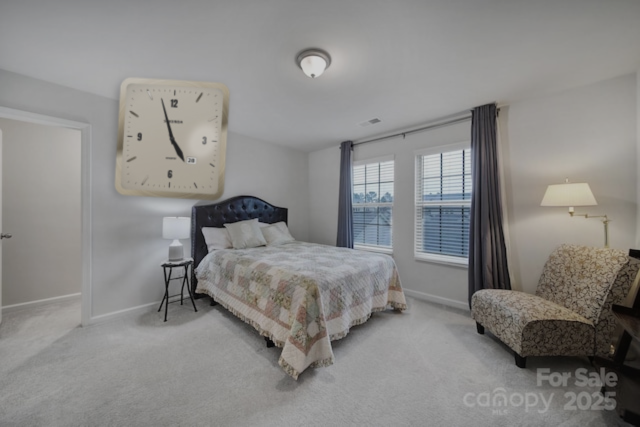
h=4 m=57
